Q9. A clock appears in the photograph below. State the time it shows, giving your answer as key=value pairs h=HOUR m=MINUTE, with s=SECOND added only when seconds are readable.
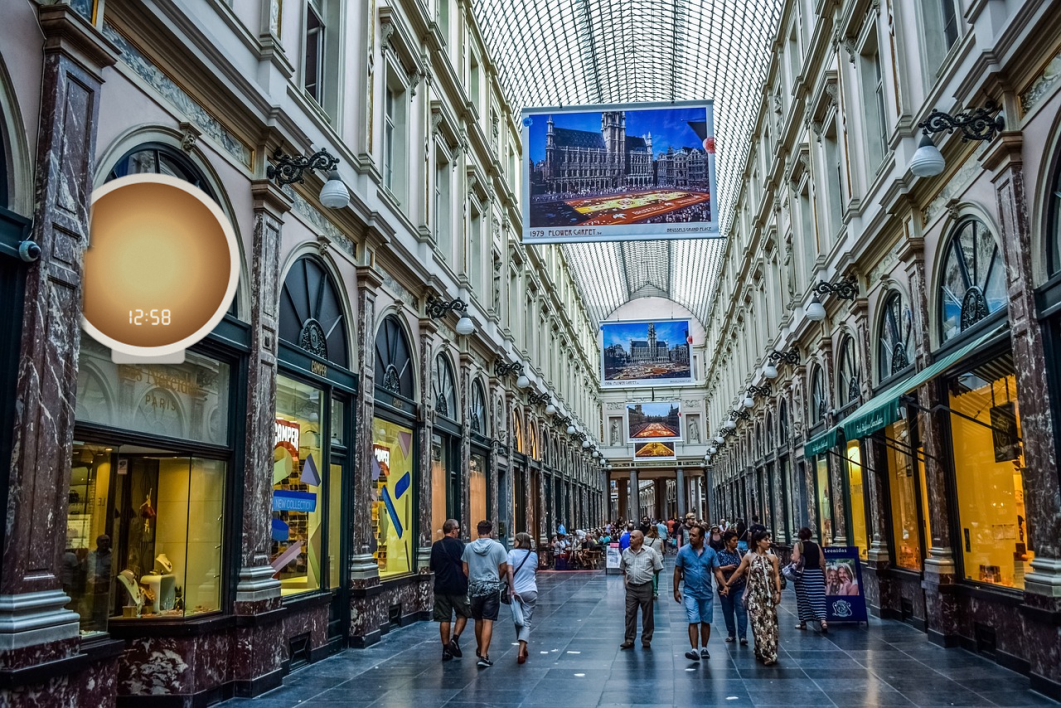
h=12 m=58
